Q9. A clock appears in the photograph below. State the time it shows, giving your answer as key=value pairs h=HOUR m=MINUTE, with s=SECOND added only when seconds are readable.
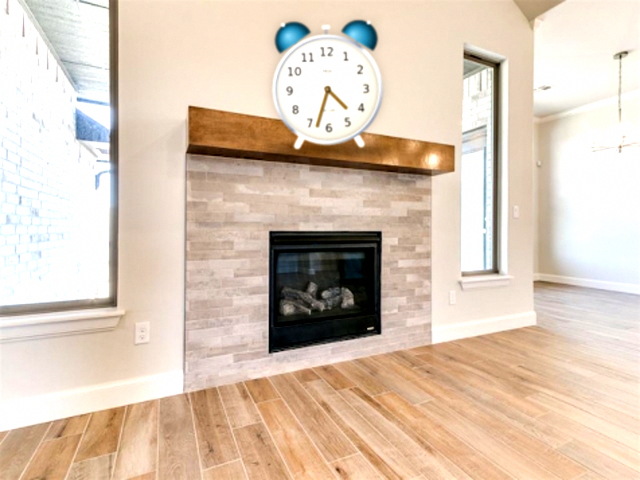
h=4 m=33
